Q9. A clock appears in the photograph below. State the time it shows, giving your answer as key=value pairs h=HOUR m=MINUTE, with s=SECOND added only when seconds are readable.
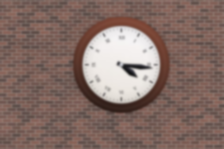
h=4 m=16
